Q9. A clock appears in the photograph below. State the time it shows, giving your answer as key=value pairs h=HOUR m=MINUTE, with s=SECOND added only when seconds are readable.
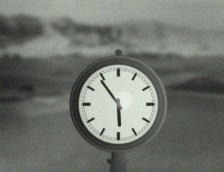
h=5 m=54
